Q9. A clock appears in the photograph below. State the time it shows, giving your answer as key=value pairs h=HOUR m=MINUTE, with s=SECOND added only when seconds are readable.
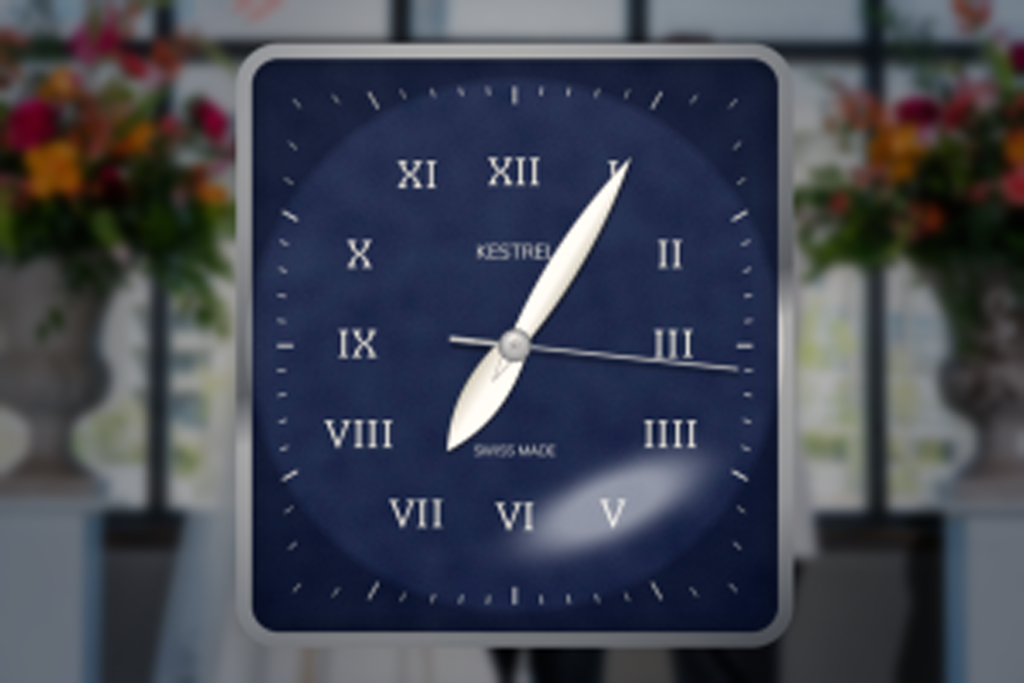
h=7 m=5 s=16
